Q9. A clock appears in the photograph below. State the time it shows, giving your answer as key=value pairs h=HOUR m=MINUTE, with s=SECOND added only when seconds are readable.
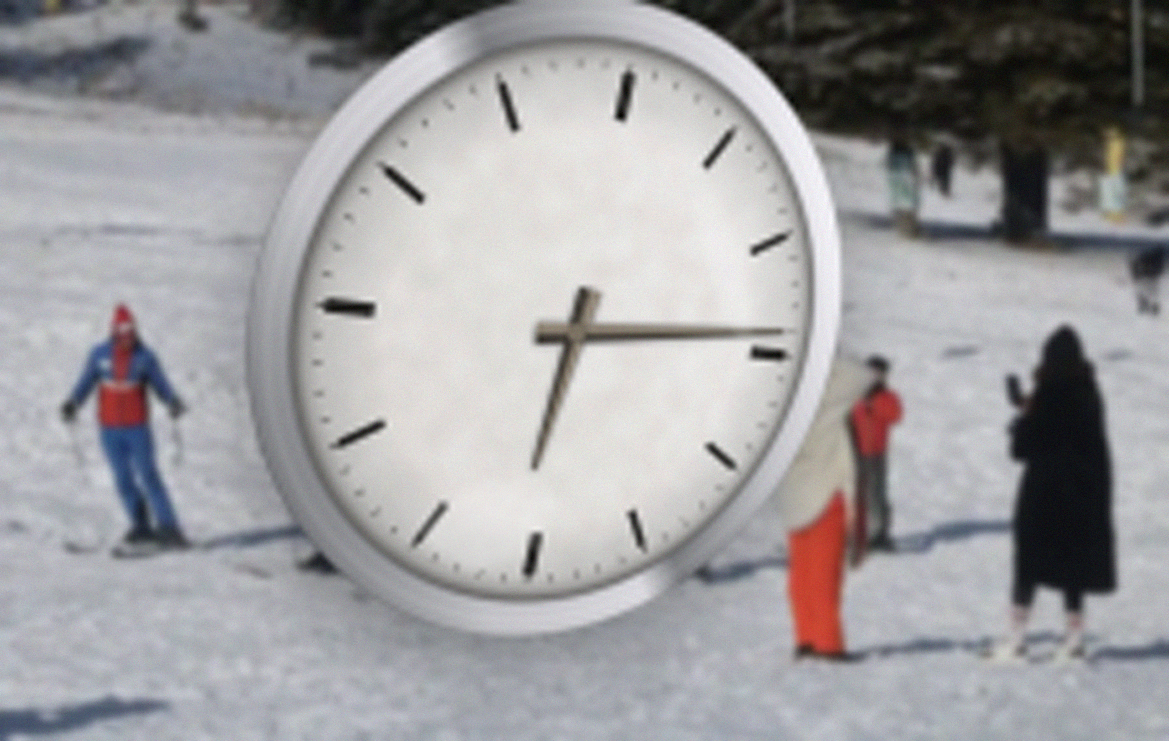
h=6 m=14
